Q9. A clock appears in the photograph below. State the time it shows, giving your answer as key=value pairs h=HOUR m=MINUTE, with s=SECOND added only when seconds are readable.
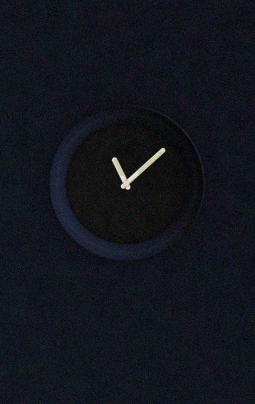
h=11 m=8
